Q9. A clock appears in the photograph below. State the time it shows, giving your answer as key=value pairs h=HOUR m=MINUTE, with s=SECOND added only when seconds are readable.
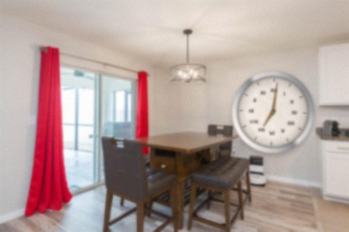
h=7 m=1
